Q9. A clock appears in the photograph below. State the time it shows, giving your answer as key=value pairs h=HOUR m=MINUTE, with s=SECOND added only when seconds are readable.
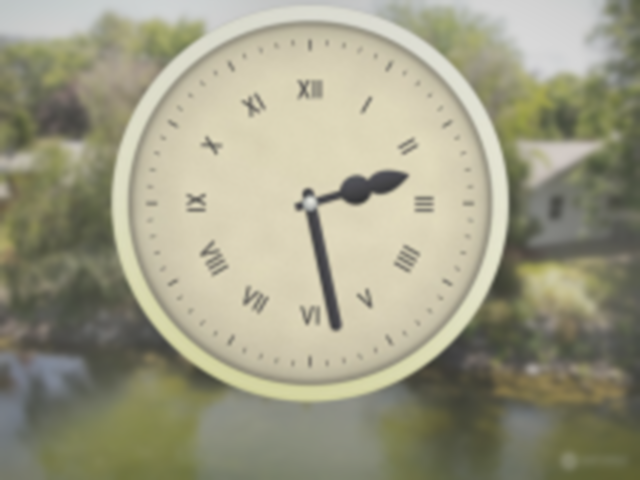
h=2 m=28
